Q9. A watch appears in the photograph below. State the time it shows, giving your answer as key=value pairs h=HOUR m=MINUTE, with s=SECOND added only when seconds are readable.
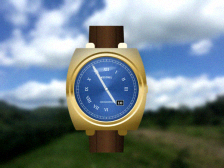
h=4 m=55
